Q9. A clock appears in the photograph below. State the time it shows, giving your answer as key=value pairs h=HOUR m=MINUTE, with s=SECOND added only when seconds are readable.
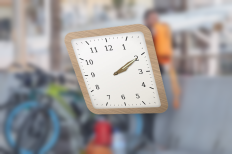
h=2 m=10
